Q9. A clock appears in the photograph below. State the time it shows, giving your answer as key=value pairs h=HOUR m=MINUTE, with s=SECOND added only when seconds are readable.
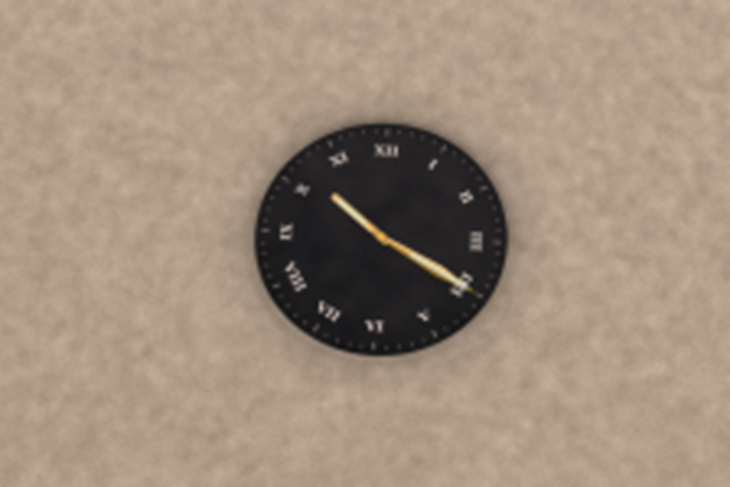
h=10 m=20
